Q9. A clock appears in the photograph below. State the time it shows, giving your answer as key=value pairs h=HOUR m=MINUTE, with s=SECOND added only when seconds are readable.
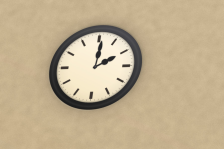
h=2 m=1
